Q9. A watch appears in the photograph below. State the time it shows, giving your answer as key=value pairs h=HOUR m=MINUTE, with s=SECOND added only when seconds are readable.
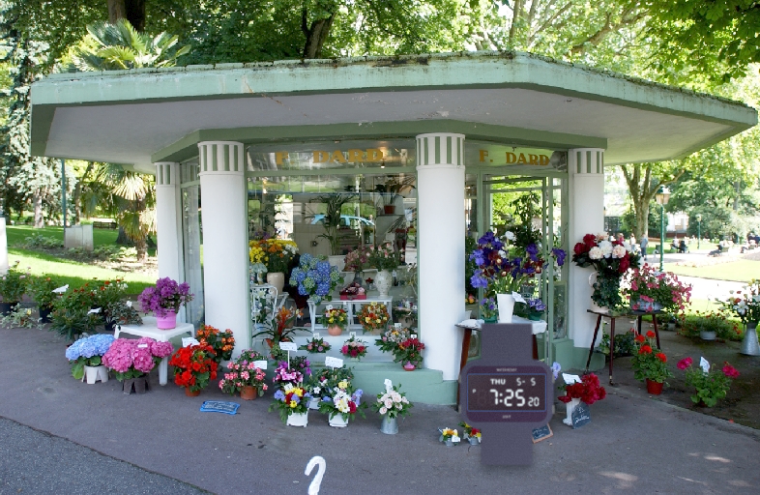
h=7 m=25
